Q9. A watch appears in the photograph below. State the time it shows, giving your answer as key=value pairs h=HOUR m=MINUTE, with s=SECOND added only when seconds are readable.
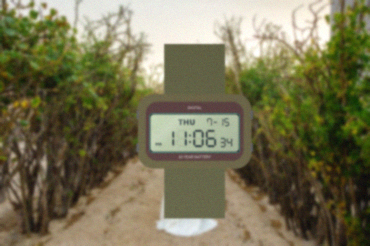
h=11 m=6
